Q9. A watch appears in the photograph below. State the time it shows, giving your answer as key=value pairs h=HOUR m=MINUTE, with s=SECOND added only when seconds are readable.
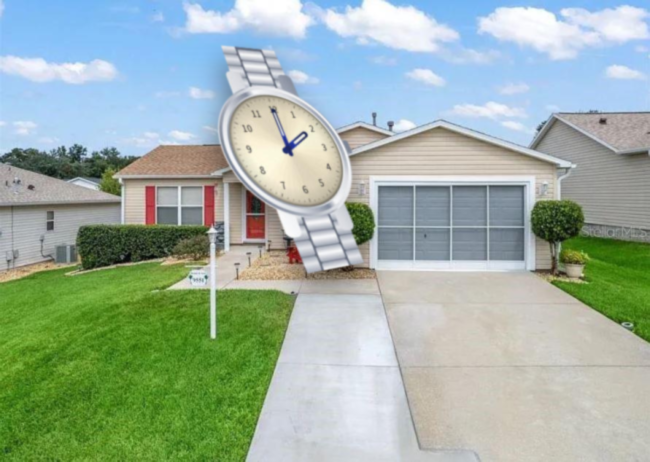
h=2 m=0
